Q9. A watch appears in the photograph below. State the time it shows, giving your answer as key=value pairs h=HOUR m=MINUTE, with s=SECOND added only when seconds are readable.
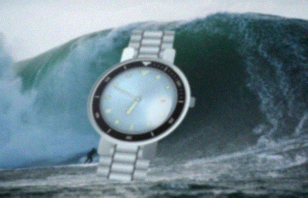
h=6 m=49
